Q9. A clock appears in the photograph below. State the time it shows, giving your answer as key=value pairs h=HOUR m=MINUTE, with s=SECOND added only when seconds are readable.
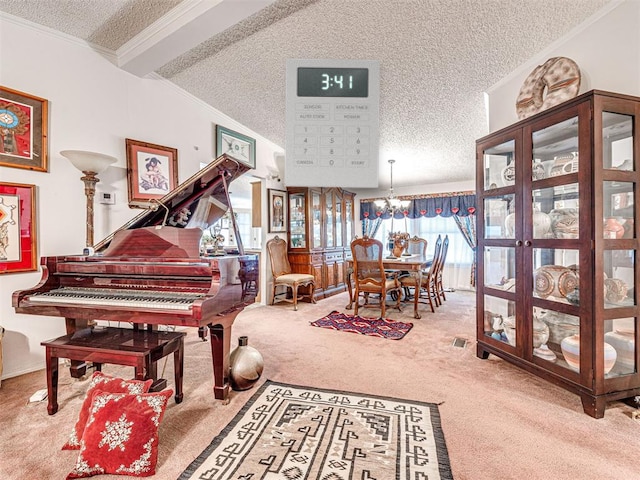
h=3 m=41
